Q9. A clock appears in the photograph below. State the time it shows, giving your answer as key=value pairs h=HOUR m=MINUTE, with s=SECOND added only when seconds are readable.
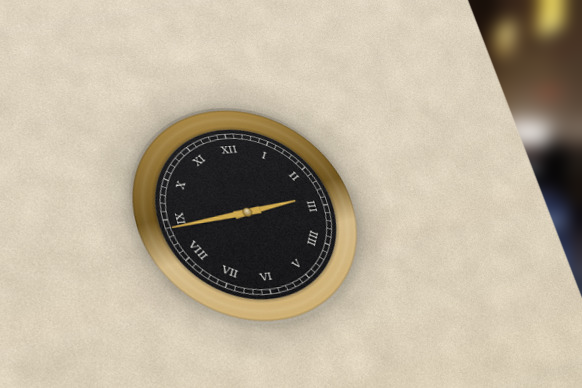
h=2 m=44
